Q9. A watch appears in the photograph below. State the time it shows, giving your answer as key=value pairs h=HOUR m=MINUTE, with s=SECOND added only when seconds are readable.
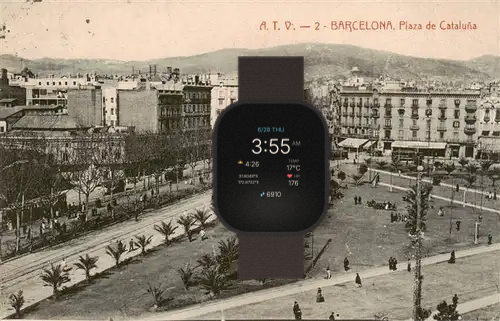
h=3 m=55
